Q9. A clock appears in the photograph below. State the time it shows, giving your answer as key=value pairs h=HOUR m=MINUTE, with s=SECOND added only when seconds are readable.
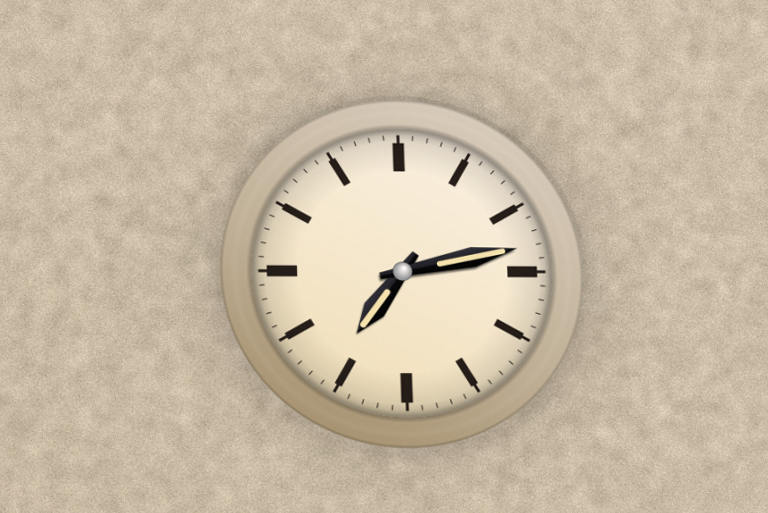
h=7 m=13
